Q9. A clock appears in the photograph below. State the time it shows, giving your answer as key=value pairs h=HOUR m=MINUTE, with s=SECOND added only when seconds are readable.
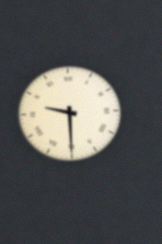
h=9 m=30
